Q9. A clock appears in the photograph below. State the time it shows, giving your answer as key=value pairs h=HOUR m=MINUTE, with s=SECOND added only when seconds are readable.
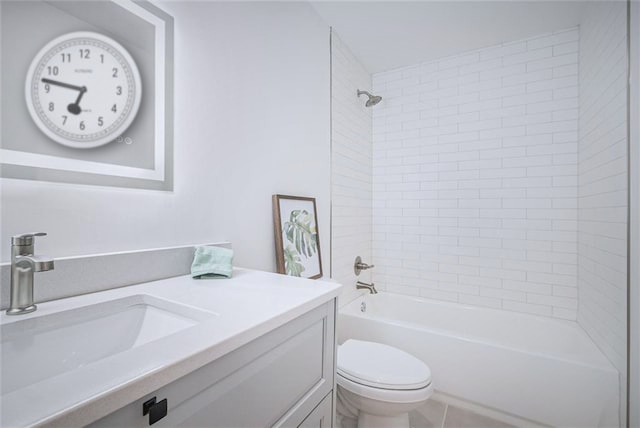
h=6 m=47
